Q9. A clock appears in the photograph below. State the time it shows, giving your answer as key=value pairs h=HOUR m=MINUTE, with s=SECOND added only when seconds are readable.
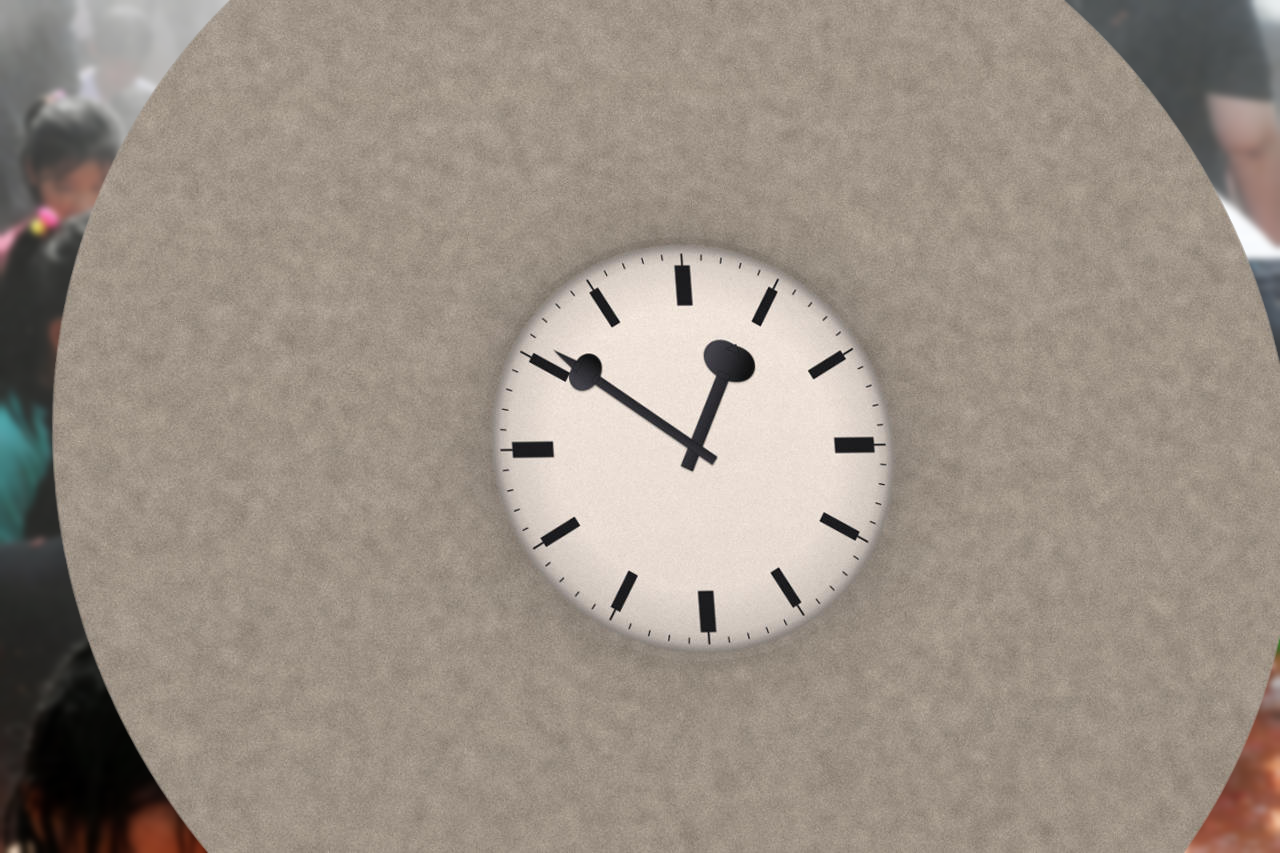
h=12 m=51
